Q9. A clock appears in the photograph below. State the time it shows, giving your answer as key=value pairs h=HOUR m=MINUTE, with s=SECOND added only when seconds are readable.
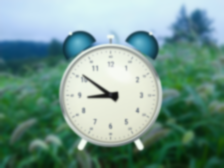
h=8 m=51
